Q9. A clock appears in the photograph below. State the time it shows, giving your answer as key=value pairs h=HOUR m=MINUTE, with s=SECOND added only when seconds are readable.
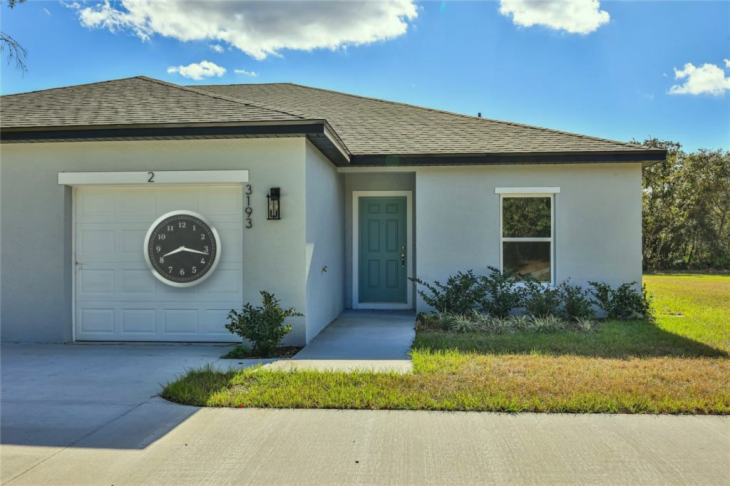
h=8 m=17
